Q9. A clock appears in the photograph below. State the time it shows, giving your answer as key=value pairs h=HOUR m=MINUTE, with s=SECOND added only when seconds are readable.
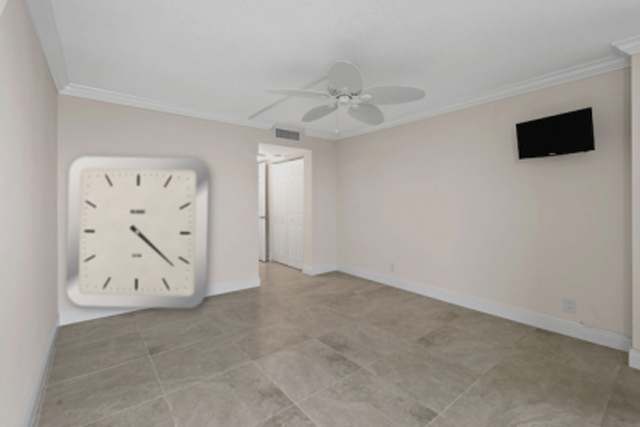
h=4 m=22
